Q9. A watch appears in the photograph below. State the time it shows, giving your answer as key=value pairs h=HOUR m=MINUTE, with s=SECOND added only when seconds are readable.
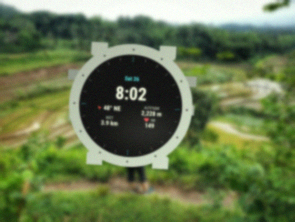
h=8 m=2
